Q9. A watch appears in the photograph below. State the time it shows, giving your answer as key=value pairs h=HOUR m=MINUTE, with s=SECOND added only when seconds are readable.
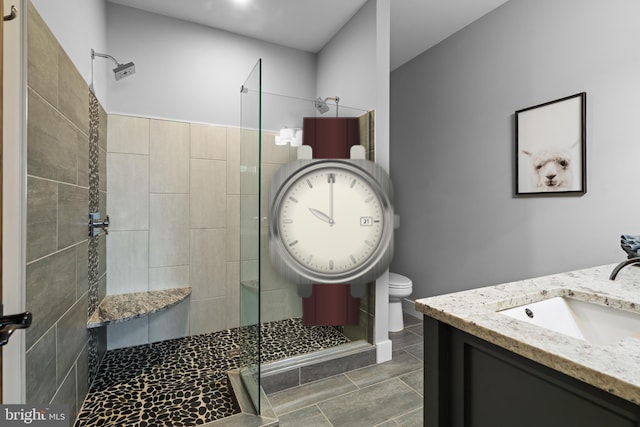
h=10 m=0
